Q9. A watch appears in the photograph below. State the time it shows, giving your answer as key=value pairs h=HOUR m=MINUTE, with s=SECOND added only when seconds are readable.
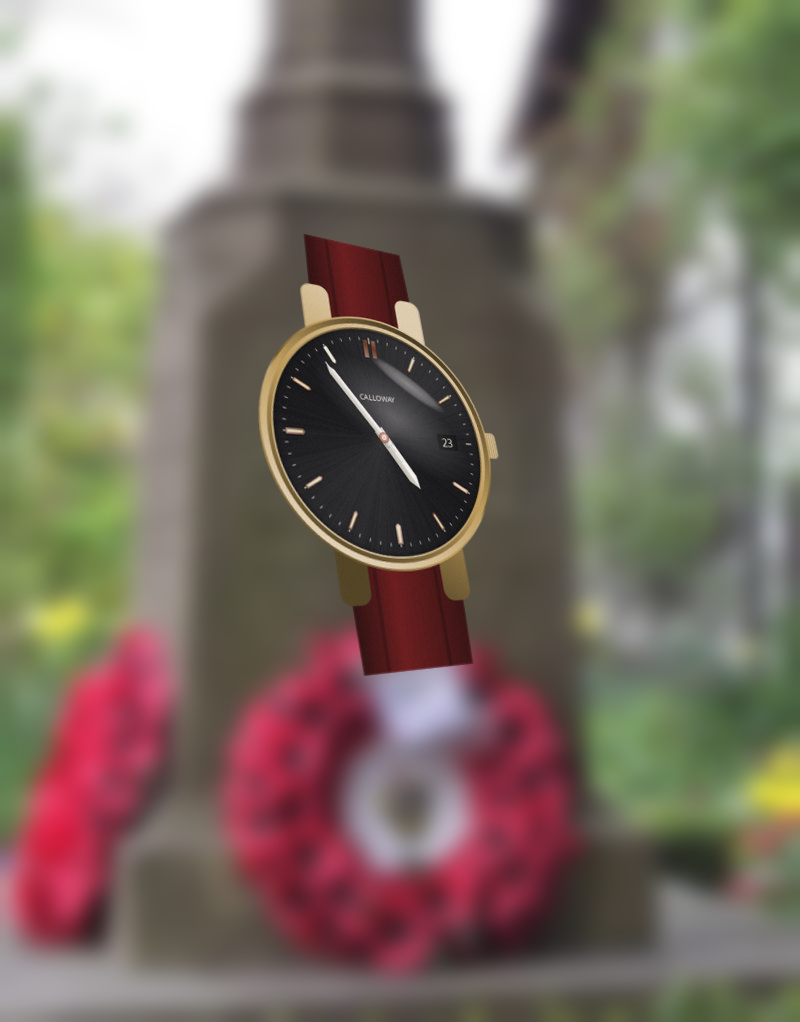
h=4 m=53 s=54
